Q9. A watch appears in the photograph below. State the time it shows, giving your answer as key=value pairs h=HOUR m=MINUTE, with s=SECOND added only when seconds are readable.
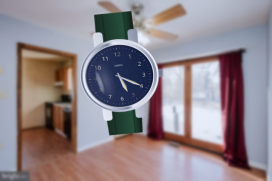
h=5 m=20
